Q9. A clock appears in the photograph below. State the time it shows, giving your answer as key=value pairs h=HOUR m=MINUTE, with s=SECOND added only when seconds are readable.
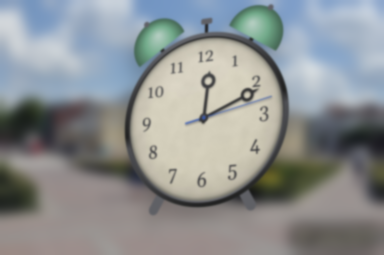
h=12 m=11 s=13
